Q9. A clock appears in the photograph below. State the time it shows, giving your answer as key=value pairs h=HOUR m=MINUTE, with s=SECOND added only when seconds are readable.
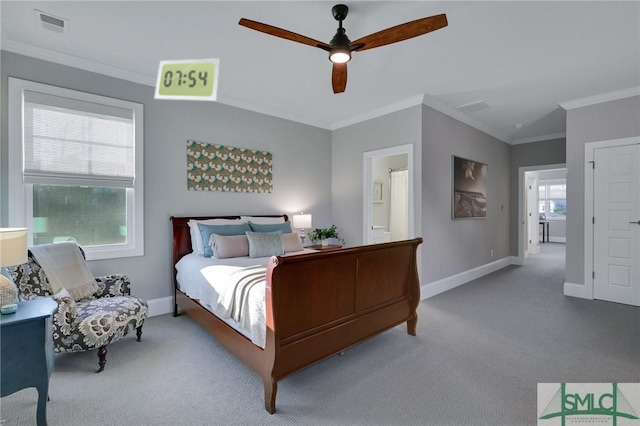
h=7 m=54
